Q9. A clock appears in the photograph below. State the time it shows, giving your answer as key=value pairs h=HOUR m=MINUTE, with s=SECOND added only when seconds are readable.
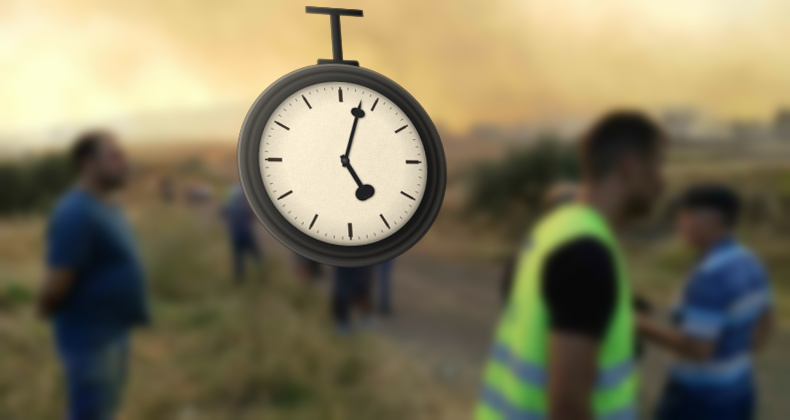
h=5 m=3
